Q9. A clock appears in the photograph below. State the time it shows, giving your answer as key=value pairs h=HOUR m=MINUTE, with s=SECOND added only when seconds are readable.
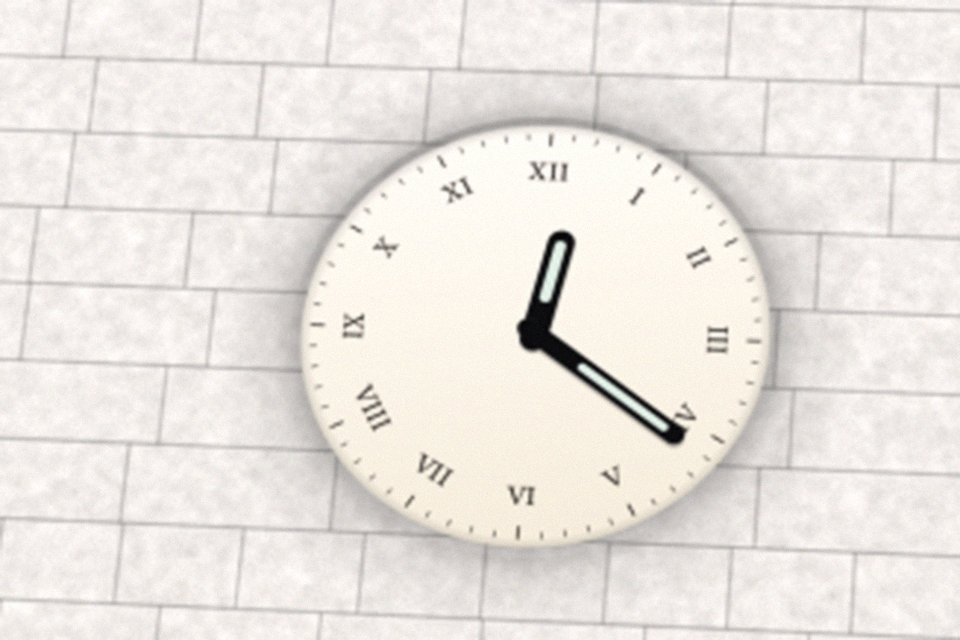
h=12 m=21
